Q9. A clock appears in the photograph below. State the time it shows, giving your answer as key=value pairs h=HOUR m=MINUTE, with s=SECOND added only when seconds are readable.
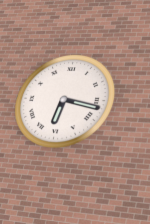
h=6 m=17
